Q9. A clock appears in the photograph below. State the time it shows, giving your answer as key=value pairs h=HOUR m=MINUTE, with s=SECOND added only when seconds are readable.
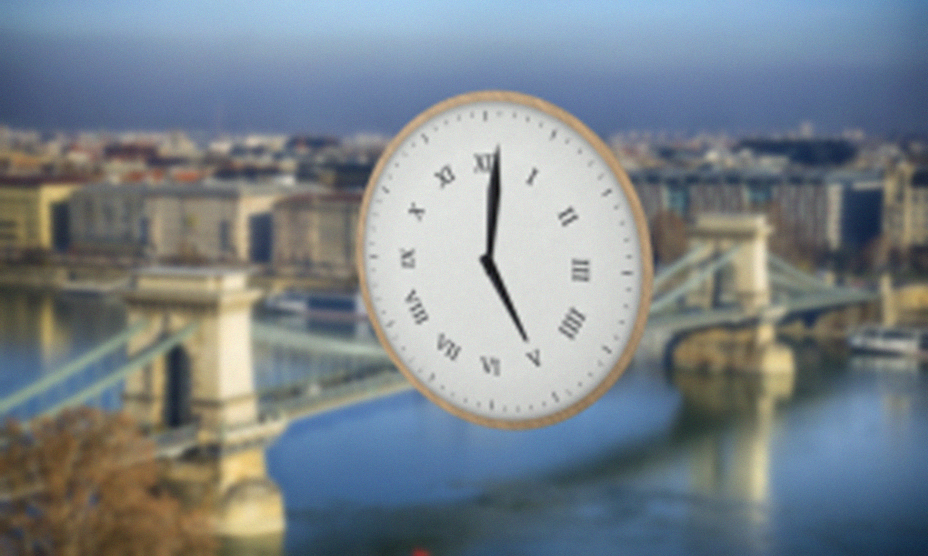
h=5 m=1
